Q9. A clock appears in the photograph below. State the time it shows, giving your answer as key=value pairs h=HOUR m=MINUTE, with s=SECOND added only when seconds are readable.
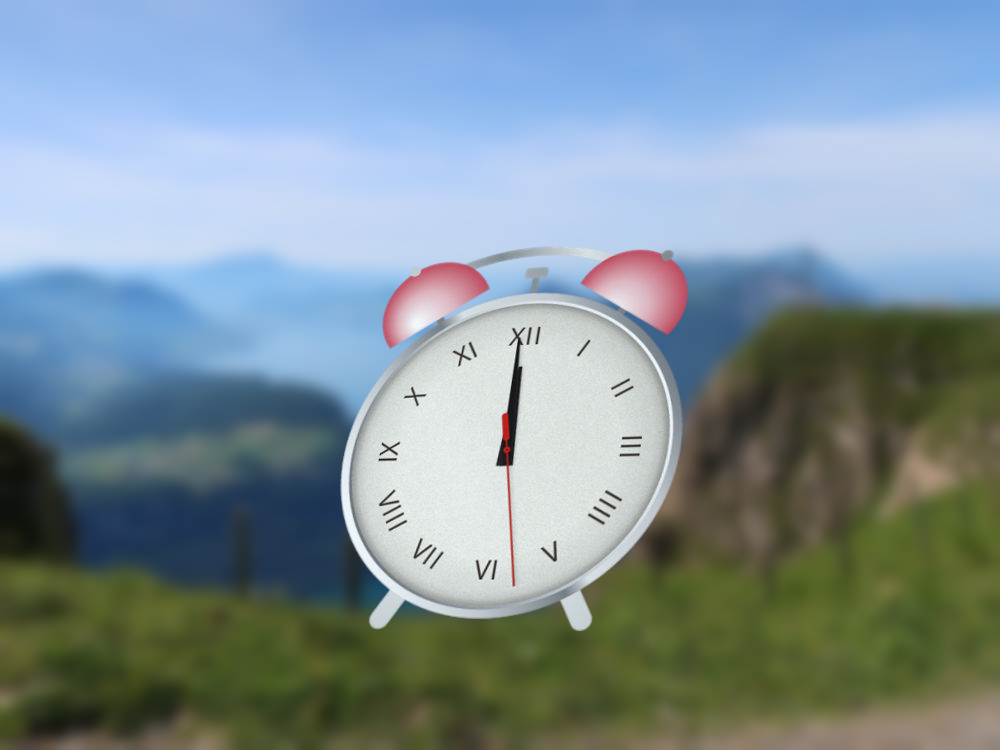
h=11 m=59 s=28
